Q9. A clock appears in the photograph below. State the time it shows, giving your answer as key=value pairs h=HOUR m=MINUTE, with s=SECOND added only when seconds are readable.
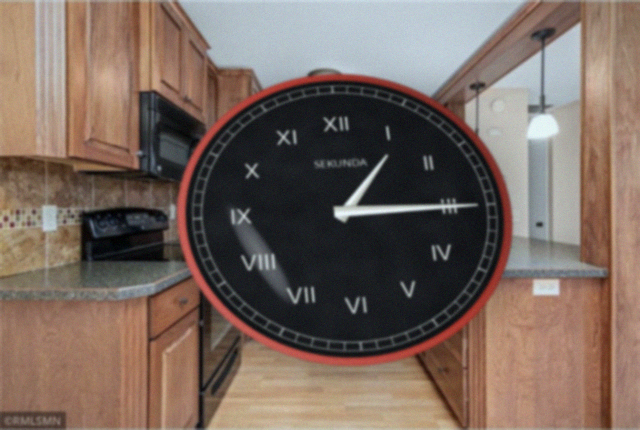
h=1 m=15
